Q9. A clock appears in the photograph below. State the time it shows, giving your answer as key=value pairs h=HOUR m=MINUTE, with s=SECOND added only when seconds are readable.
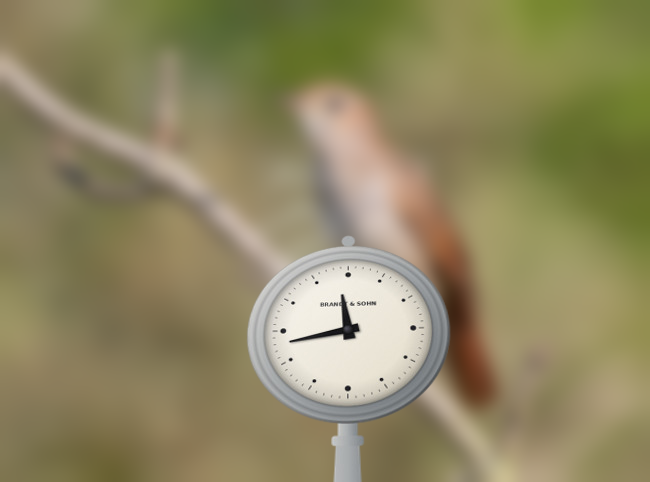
h=11 m=43
